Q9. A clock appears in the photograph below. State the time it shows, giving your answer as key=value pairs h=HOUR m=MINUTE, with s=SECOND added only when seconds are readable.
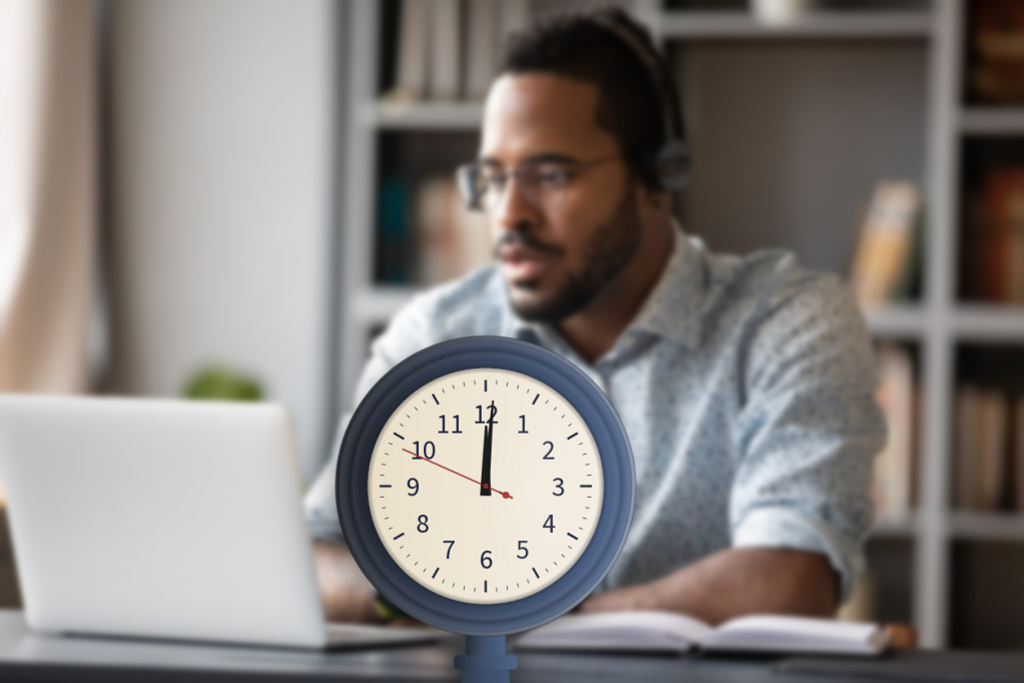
h=12 m=0 s=49
